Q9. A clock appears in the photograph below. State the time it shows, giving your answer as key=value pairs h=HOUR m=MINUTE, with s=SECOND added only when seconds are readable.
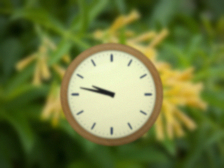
h=9 m=47
